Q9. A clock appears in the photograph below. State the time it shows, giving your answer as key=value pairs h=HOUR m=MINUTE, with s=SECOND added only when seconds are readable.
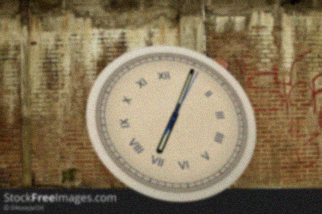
h=7 m=5 s=6
